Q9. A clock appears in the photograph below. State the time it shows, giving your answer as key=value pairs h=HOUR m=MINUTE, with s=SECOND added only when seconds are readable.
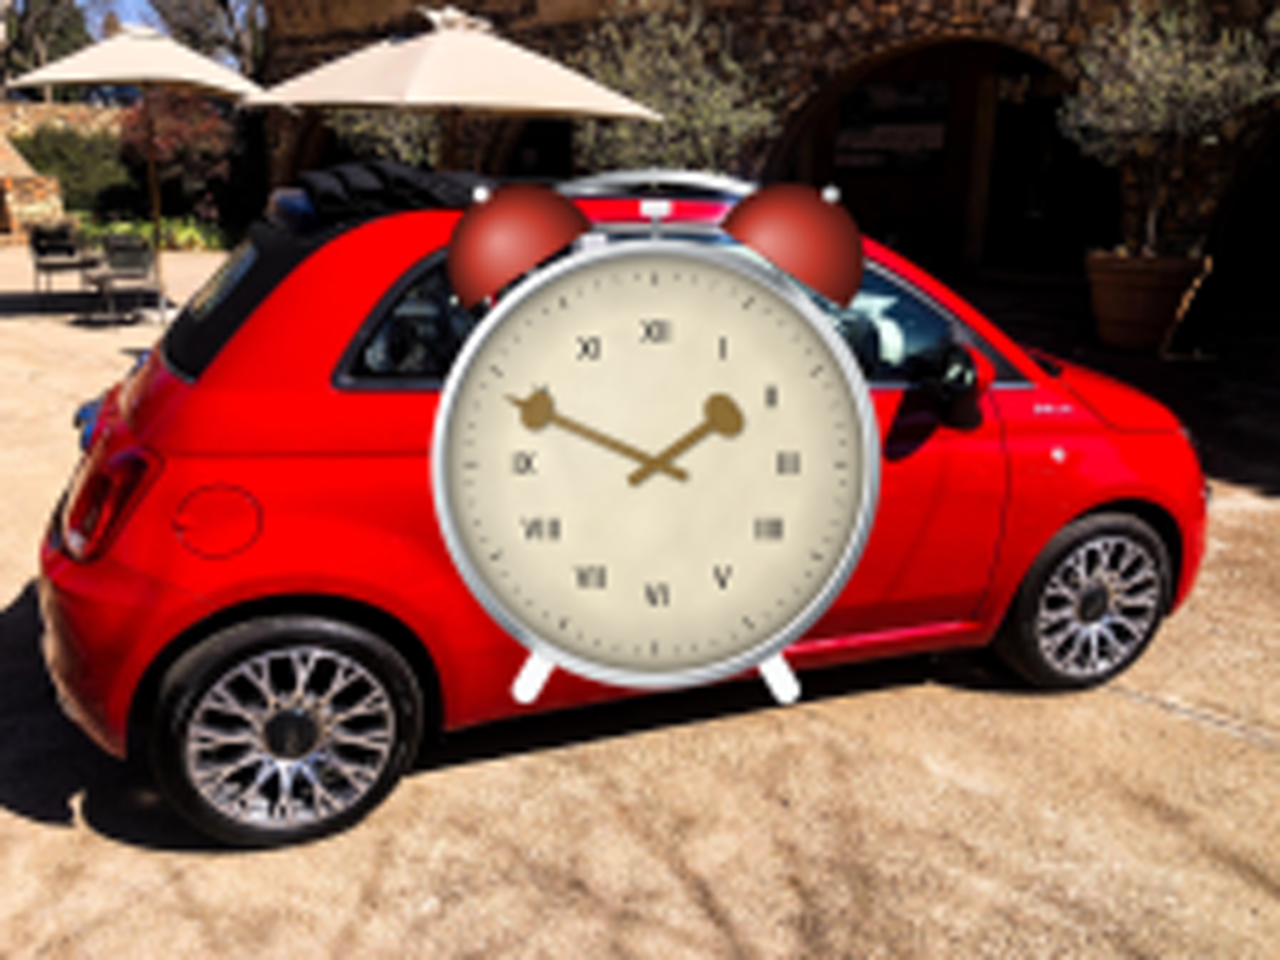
h=1 m=49
